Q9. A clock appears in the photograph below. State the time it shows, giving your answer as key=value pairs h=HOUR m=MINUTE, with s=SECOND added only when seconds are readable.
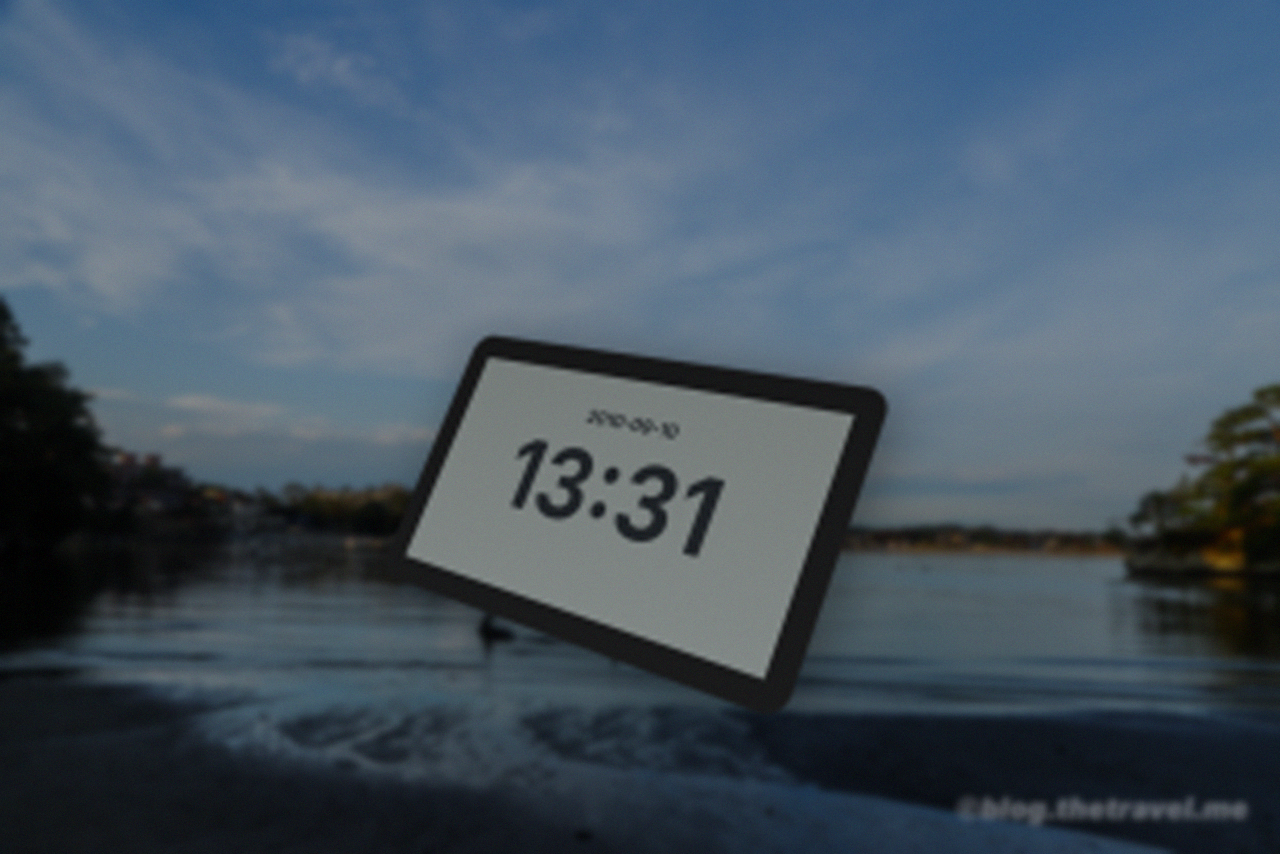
h=13 m=31
